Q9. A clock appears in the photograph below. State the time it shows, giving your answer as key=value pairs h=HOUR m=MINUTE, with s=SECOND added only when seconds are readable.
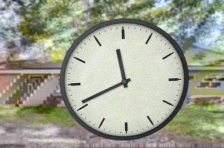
h=11 m=41
